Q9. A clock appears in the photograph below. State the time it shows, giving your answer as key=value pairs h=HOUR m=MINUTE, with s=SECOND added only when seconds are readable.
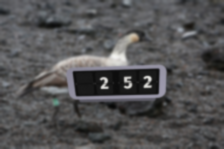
h=2 m=52
